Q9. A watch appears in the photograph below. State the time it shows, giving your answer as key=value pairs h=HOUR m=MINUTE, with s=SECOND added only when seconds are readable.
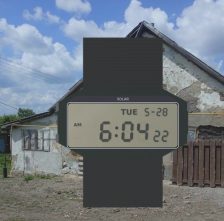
h=6 m=4 s=22
